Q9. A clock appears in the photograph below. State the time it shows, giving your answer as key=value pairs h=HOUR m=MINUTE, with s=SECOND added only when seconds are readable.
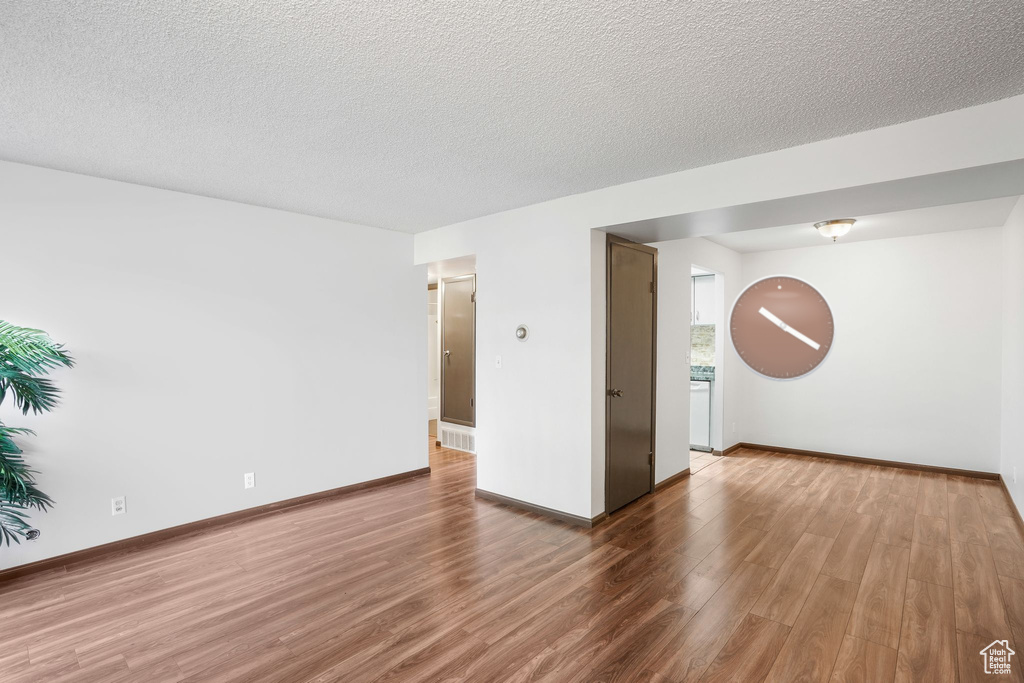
h=10 m=21
